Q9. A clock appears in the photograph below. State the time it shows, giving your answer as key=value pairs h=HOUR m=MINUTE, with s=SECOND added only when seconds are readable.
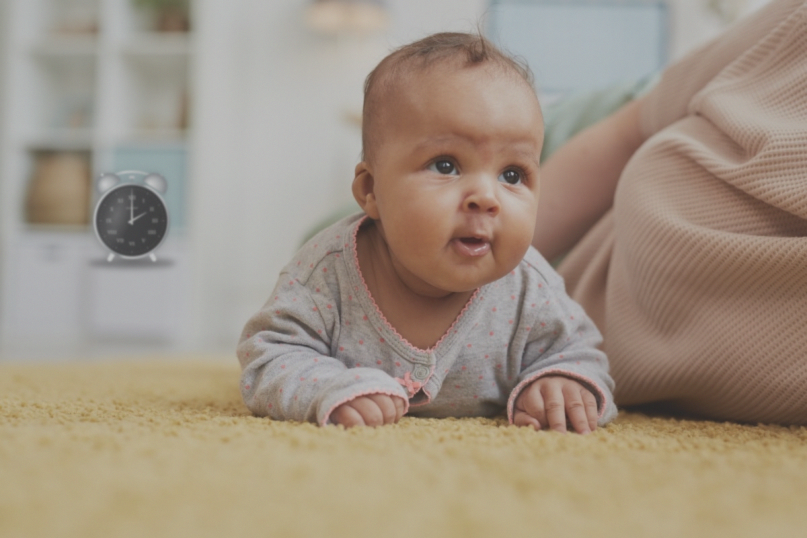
h=2 m=0
